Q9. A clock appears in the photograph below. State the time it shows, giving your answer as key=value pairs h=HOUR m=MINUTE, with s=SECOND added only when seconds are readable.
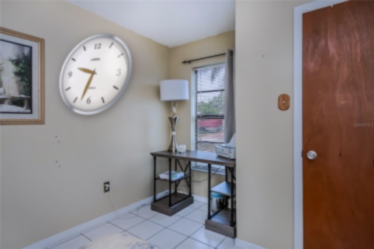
h=9 m=33
